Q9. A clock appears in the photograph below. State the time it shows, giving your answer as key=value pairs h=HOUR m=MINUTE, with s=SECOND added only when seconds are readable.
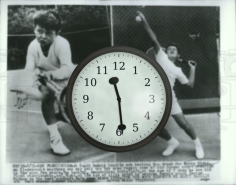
h=11 m=29
